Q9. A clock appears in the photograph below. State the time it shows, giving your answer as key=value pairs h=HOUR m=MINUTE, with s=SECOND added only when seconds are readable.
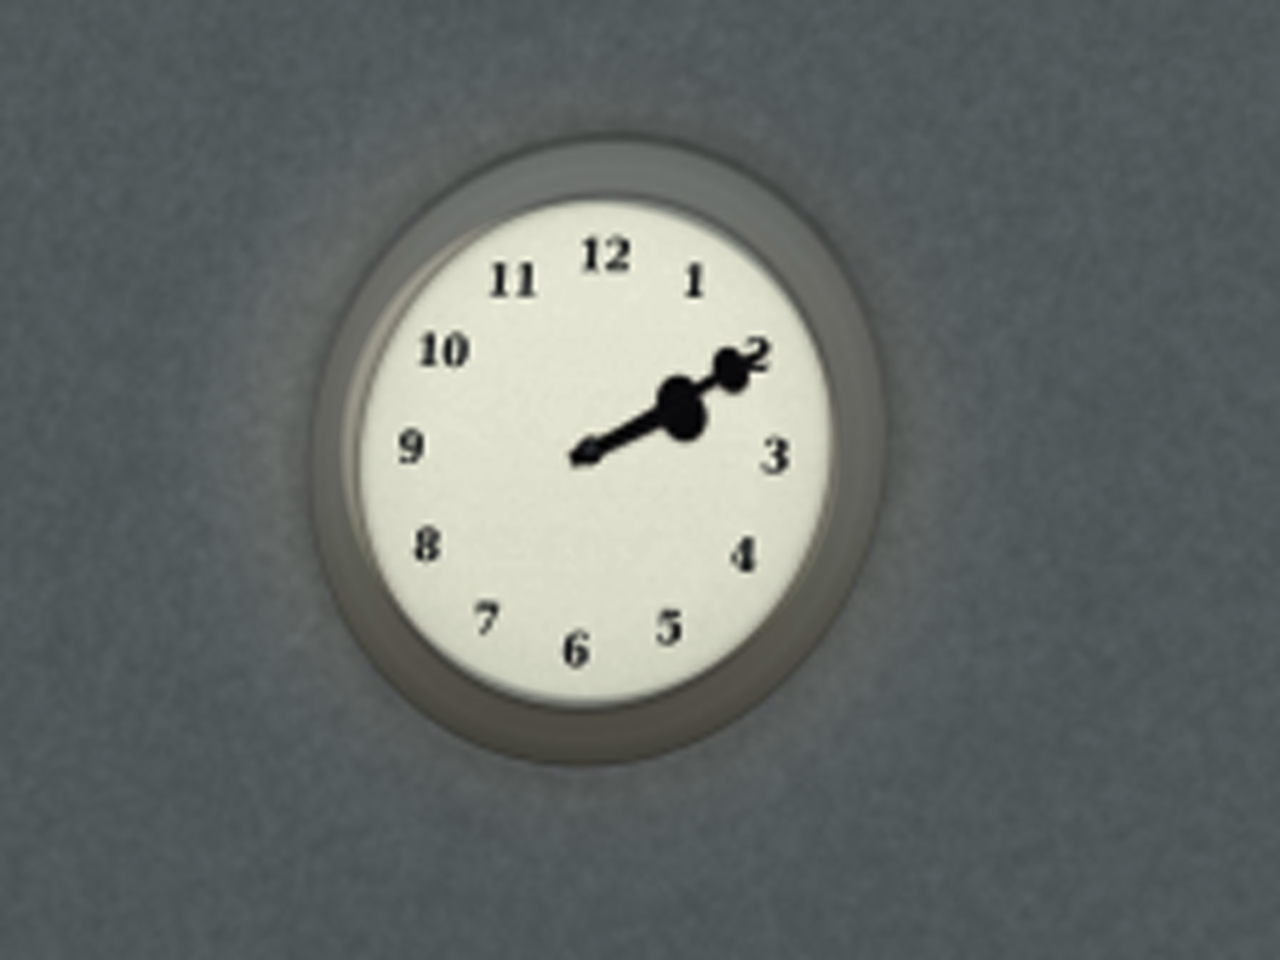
h=2 m=10
